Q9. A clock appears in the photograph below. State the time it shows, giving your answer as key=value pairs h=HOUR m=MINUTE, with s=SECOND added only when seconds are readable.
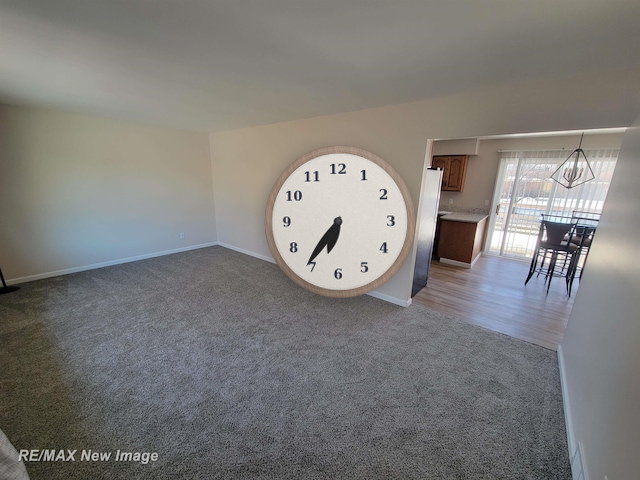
h=6 m=36
